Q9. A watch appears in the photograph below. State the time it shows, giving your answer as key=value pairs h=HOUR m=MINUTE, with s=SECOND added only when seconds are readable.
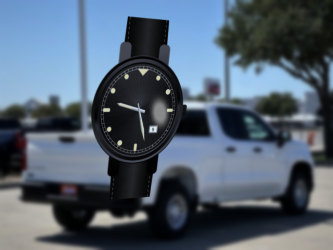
h=9 m=27
